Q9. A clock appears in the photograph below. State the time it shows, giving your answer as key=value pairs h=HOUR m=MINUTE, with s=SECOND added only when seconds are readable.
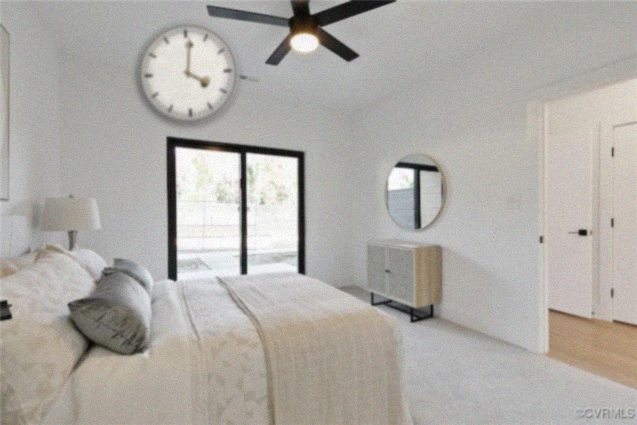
h=4 m=1
